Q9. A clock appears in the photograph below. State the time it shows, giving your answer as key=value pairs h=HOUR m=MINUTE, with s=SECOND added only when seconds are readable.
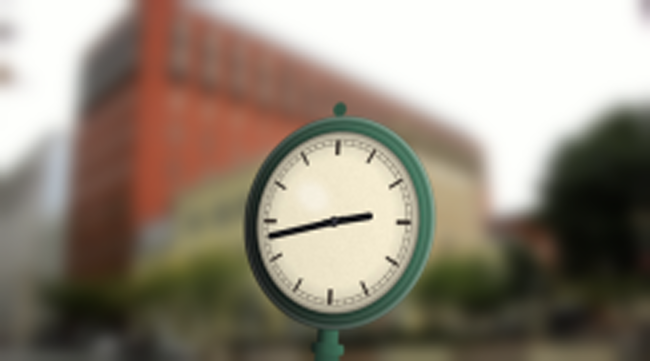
h=2 m=43
